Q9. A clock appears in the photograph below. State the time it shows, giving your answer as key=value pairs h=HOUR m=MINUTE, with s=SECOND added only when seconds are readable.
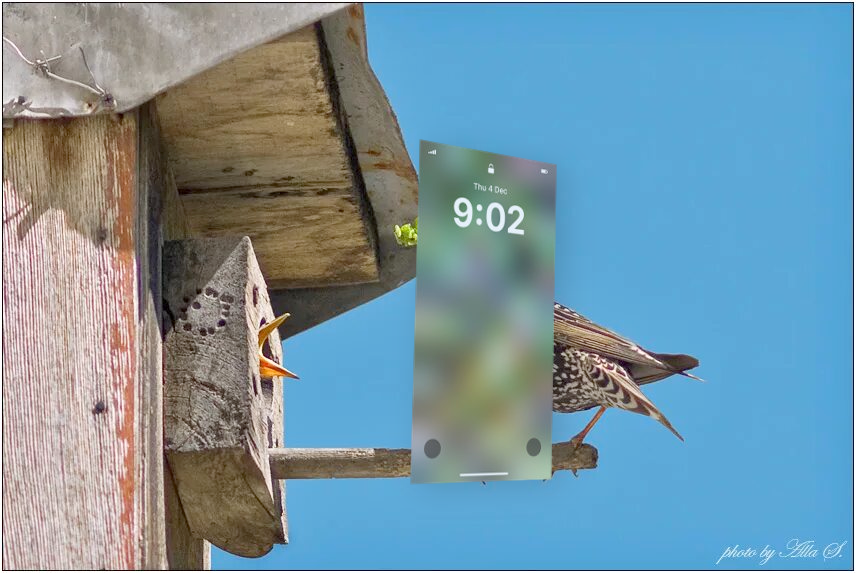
h=9 m=2
